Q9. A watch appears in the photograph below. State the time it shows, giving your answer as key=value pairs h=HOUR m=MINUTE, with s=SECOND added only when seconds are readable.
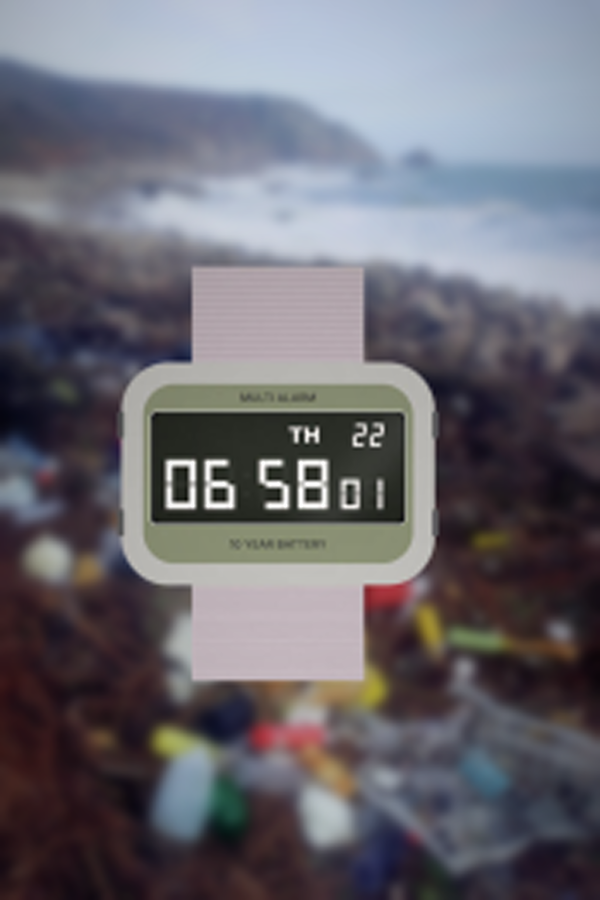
h=6 m=58 s=1
